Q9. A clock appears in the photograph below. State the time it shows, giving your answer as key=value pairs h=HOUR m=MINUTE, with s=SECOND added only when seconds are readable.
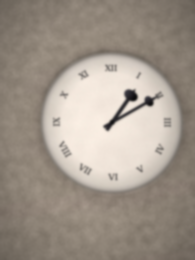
h=1 m=10
